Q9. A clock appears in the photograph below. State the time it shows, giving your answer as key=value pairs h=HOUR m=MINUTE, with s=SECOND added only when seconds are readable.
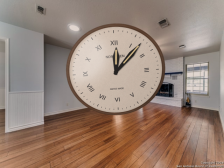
h=12 m=7
